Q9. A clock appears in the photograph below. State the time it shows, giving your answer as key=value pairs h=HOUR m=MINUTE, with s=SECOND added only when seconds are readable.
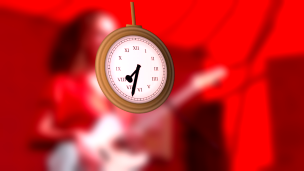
h=7 m=33
